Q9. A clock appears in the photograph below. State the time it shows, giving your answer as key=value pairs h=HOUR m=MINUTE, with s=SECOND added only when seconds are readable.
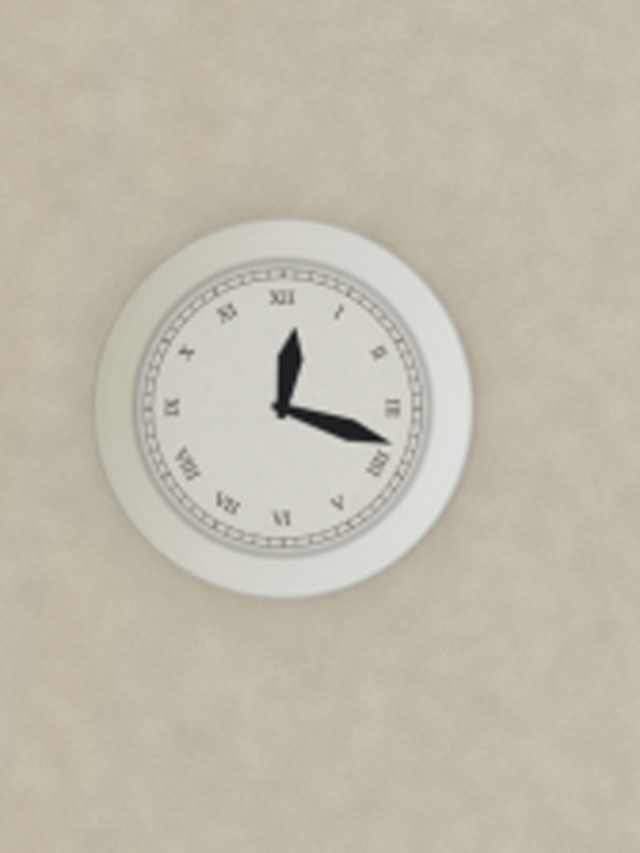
h=12 m=18
